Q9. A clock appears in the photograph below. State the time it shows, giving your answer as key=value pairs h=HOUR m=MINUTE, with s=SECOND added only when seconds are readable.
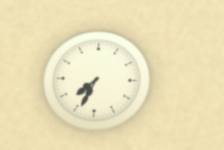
h=7 m=34
